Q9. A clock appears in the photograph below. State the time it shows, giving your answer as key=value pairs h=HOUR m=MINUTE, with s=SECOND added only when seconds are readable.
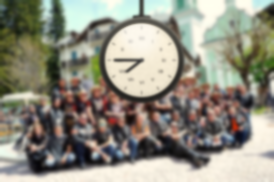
h=7 m=45
